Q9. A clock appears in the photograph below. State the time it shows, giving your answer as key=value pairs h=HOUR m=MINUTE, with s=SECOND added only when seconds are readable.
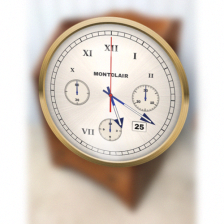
h=5 m=20
